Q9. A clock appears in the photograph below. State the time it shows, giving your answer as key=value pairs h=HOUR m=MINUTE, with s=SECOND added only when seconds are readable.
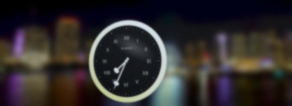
h=7 m=34
